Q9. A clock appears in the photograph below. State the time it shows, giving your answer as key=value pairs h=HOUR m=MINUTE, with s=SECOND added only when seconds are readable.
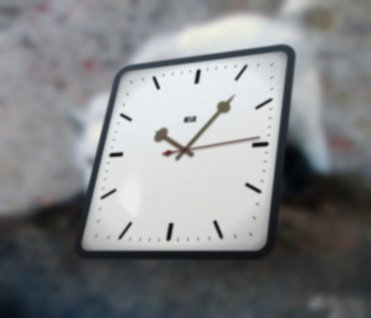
h=10 m=6 s=14
